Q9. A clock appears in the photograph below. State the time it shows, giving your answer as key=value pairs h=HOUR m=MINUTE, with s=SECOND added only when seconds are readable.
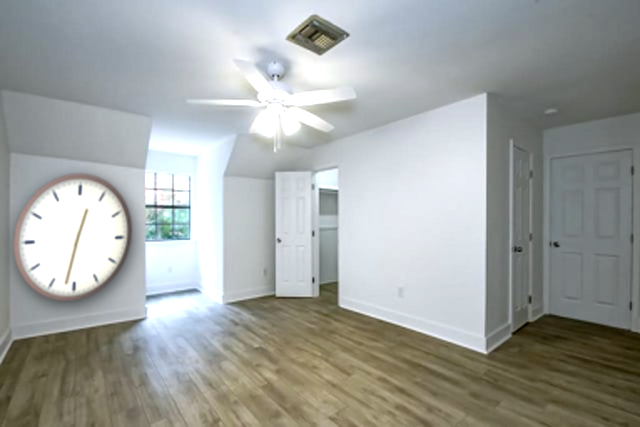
h=12 m=32
